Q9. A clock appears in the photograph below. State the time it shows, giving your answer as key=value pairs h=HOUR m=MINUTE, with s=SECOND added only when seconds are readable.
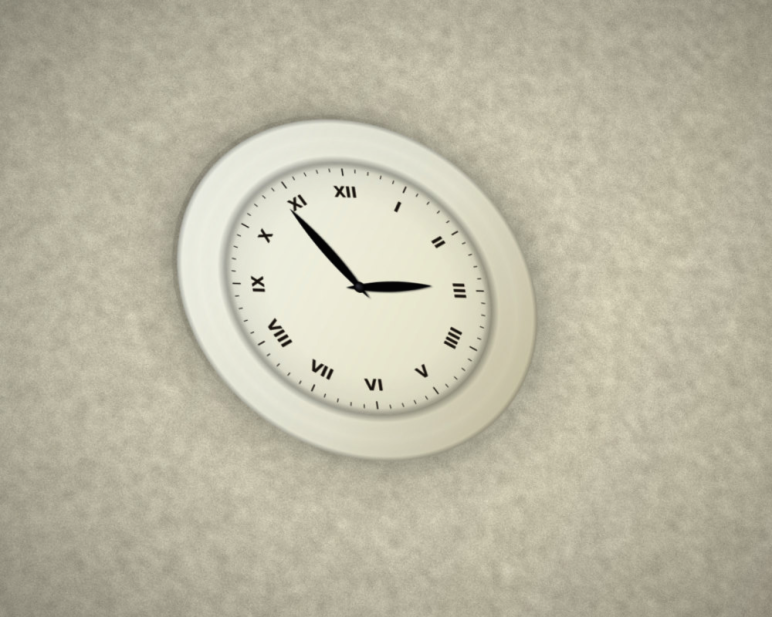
h=2 m=54
